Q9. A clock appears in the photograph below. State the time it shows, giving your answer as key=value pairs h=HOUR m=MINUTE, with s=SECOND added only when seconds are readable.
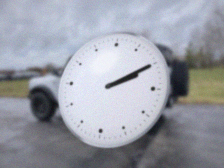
h=2 m=10
